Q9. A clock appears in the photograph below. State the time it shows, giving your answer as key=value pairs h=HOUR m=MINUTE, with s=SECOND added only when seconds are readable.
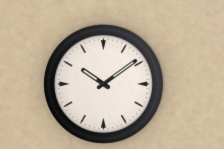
h=10 m=9
